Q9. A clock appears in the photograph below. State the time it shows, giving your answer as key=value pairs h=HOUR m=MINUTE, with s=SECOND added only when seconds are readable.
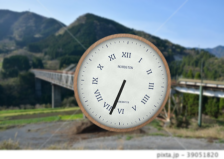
h=6 m=33
